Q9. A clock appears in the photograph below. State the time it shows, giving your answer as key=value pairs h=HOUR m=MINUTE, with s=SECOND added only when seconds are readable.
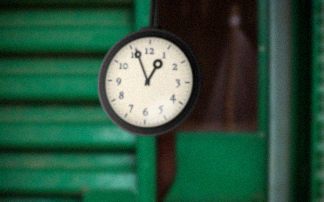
h=12 m=56
